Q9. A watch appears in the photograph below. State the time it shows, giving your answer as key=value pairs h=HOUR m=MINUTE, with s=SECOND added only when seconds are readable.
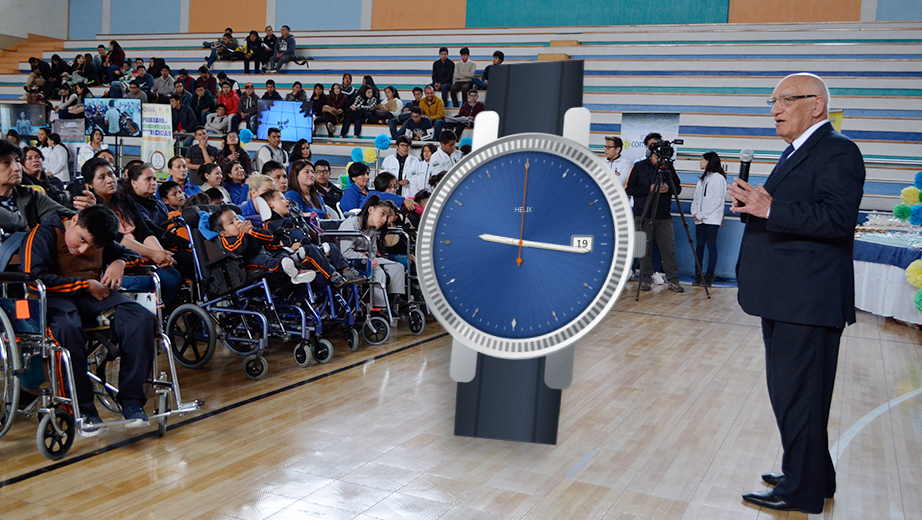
h=9 m=16 s=0
